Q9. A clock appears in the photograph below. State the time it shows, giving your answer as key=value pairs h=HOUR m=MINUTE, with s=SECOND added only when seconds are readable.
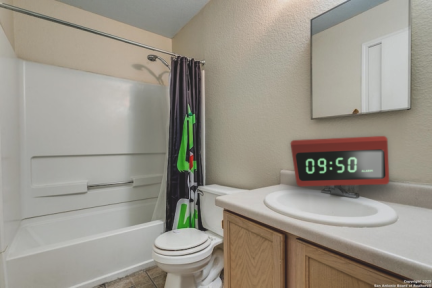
h=9 m=50
